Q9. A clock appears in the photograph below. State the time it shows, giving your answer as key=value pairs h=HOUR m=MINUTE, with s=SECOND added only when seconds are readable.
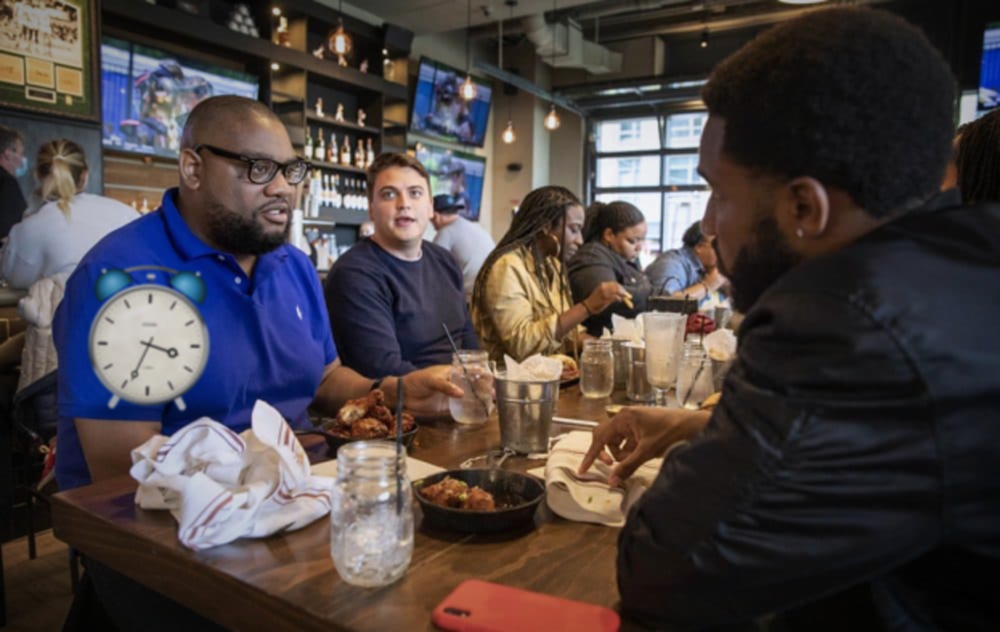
h=3 m=34
